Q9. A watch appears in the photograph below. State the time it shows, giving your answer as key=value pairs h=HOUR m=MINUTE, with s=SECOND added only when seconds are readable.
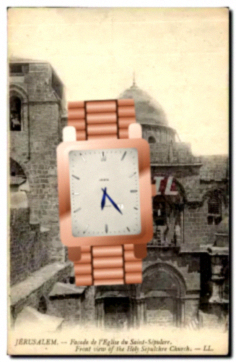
h=6 m=24
